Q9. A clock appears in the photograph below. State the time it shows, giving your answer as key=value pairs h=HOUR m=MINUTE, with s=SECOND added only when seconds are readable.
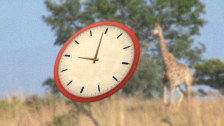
h=8 m=59
